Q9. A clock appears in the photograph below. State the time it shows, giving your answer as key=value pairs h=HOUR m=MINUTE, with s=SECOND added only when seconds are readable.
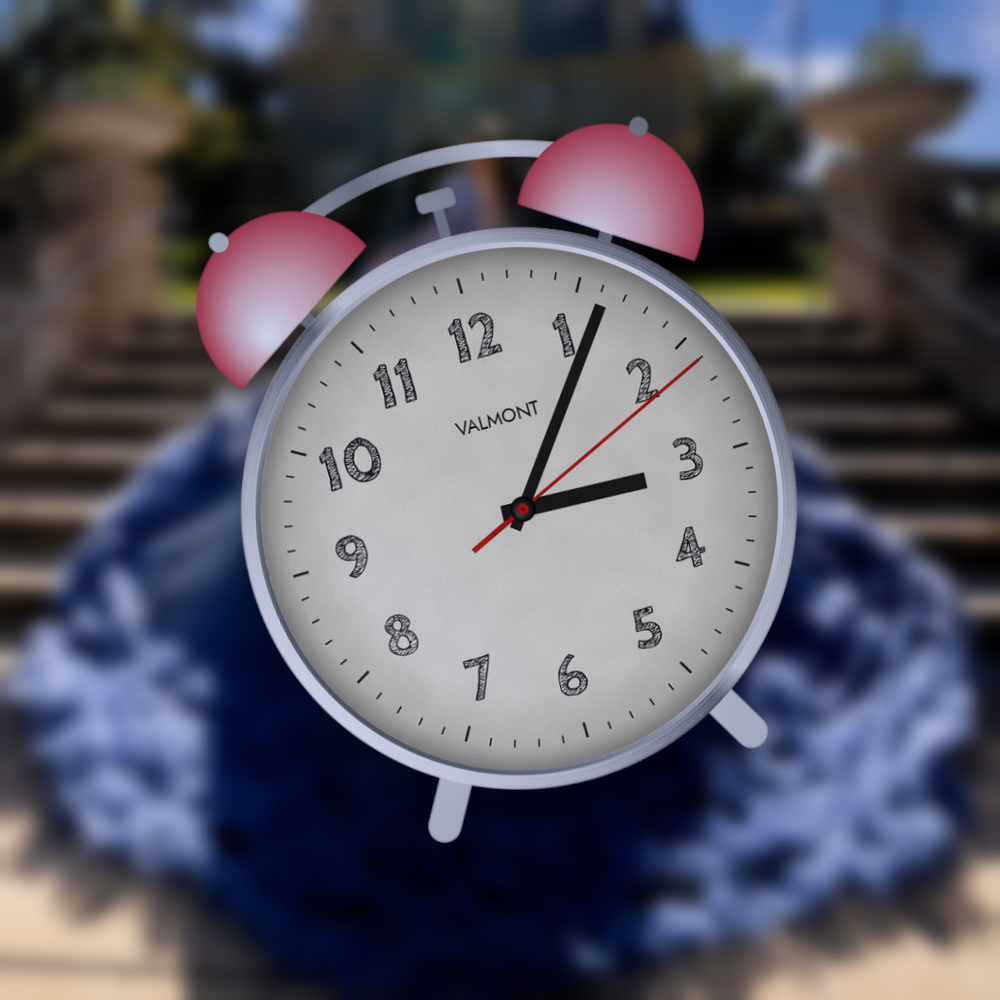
h=3 m=6 s=11
